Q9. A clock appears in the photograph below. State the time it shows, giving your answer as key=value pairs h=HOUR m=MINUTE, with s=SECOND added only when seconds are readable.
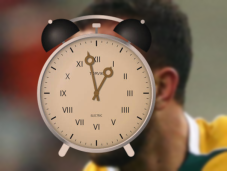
h=12 m=58
